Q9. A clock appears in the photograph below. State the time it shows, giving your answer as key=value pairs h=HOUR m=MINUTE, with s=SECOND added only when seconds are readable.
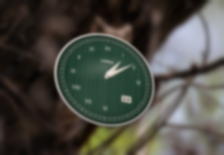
h=1 m=9
